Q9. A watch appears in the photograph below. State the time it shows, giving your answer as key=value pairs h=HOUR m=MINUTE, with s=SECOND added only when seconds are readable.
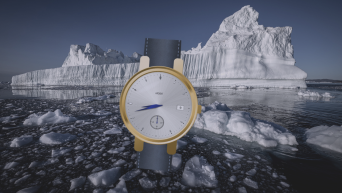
h=8 m=42
